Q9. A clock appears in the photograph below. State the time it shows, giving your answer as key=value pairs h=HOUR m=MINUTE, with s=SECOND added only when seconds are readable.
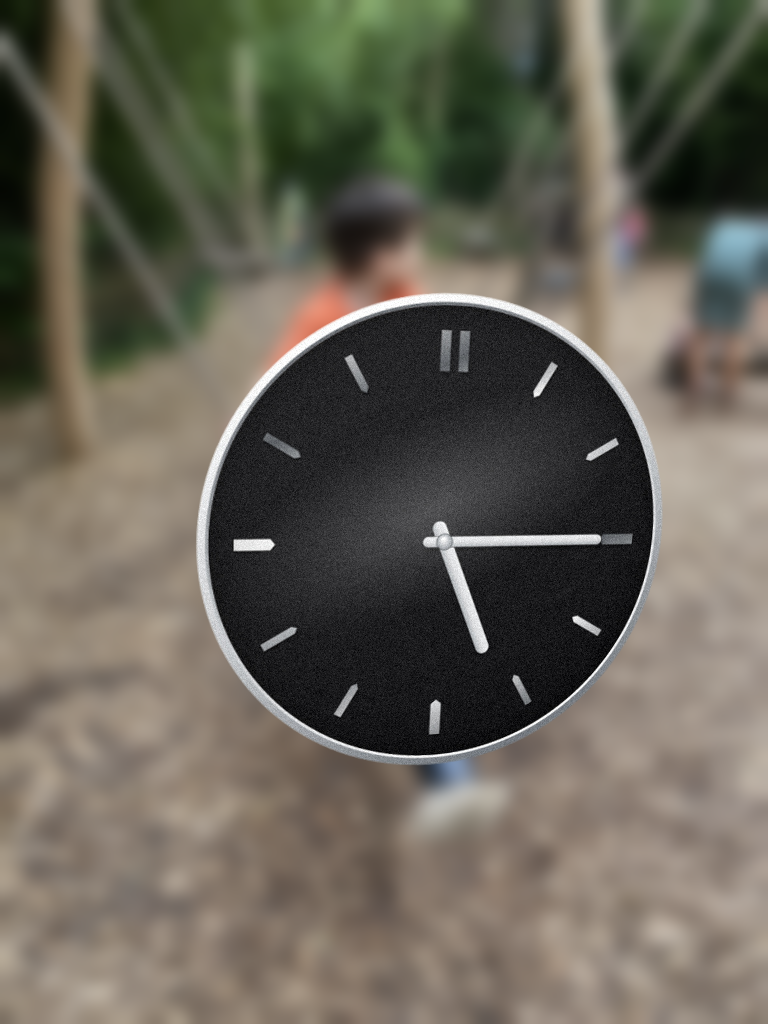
h=5 m=15
